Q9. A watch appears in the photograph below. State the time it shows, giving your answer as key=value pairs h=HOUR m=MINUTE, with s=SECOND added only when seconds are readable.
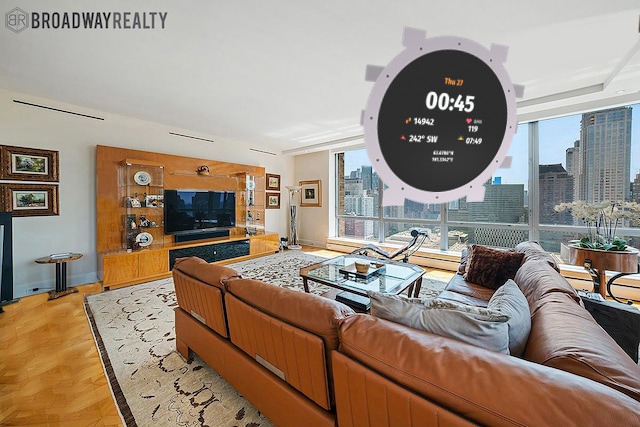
h=0 m=45
